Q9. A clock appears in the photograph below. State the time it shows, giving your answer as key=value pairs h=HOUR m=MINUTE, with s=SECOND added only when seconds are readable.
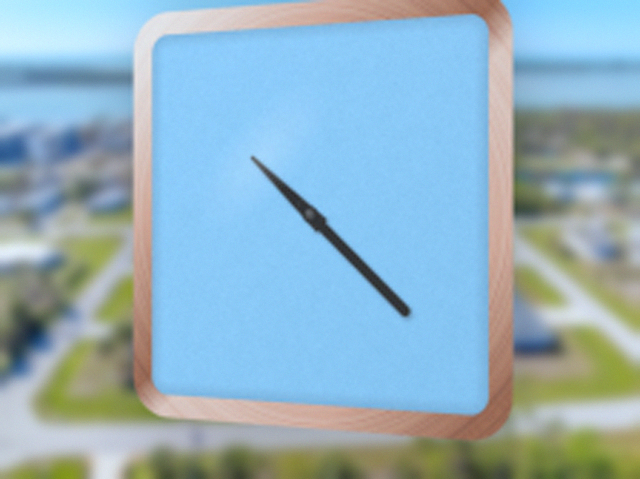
h=10 m=22
